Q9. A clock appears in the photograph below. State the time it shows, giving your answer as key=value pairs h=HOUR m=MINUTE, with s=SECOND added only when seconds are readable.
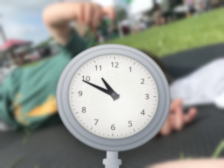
h=10 m=49
